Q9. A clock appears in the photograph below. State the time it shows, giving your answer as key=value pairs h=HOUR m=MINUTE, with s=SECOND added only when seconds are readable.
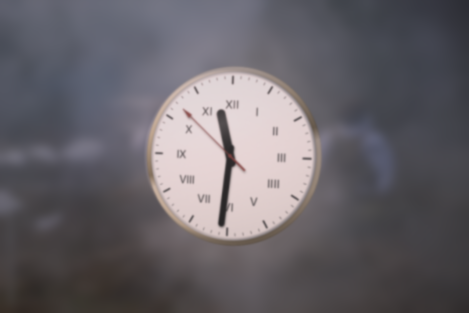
h=11 m=30 s=52
